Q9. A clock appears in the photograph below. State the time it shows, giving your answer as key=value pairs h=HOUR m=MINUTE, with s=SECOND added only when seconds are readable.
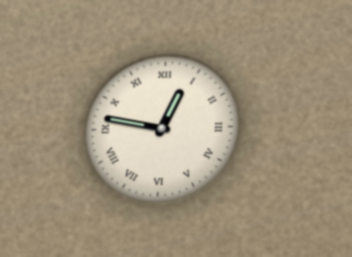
h=12 m=47
